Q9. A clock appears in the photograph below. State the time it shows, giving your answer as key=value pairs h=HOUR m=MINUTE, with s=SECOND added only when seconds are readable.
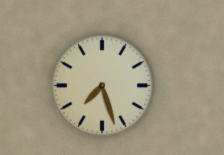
h=7 m=27
